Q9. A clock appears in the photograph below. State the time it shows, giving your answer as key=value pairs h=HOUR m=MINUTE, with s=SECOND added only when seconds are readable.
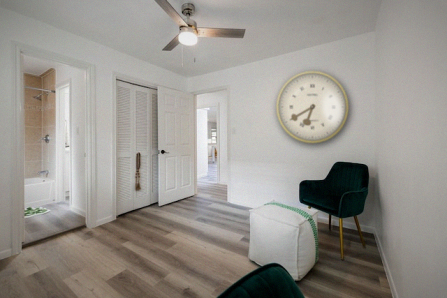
h=6 m=40
